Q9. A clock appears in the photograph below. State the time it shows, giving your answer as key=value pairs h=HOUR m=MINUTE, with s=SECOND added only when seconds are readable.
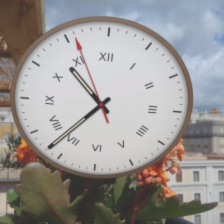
h=10 m=36 s=56
